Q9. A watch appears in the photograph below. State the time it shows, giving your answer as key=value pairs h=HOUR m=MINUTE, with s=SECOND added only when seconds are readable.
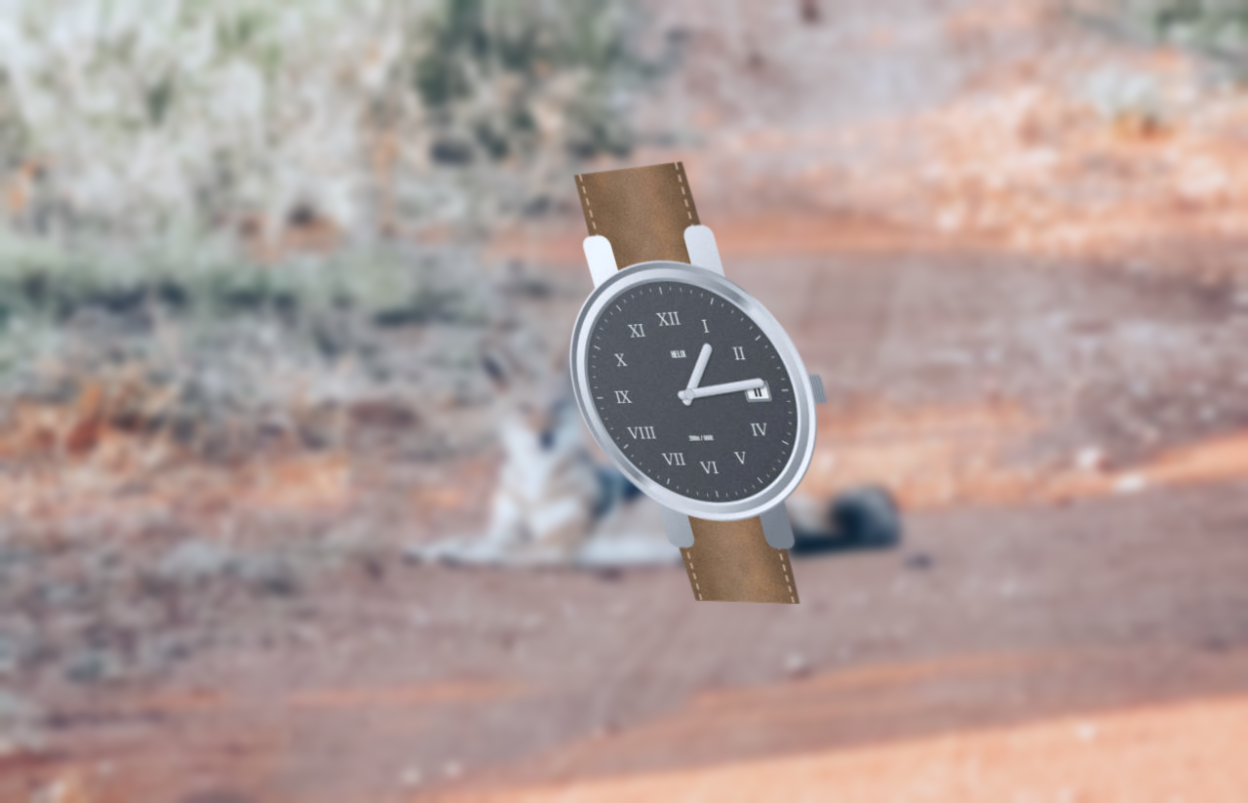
h=1 m=14
